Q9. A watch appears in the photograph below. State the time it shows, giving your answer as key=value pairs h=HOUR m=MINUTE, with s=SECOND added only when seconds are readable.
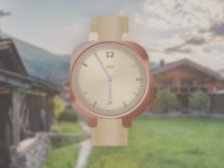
h=5 m=55
